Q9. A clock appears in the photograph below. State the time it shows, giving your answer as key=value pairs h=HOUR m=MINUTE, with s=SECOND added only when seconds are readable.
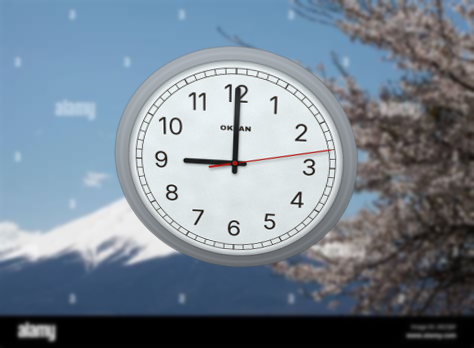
h=9 m=0 s=13
